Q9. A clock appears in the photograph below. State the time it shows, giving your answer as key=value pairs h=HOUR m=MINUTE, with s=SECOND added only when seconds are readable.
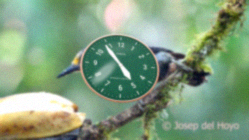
h=4 m=54
